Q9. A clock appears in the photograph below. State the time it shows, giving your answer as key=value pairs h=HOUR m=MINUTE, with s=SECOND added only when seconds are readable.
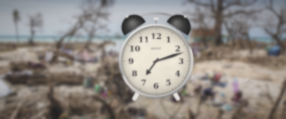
h=7 m=12
